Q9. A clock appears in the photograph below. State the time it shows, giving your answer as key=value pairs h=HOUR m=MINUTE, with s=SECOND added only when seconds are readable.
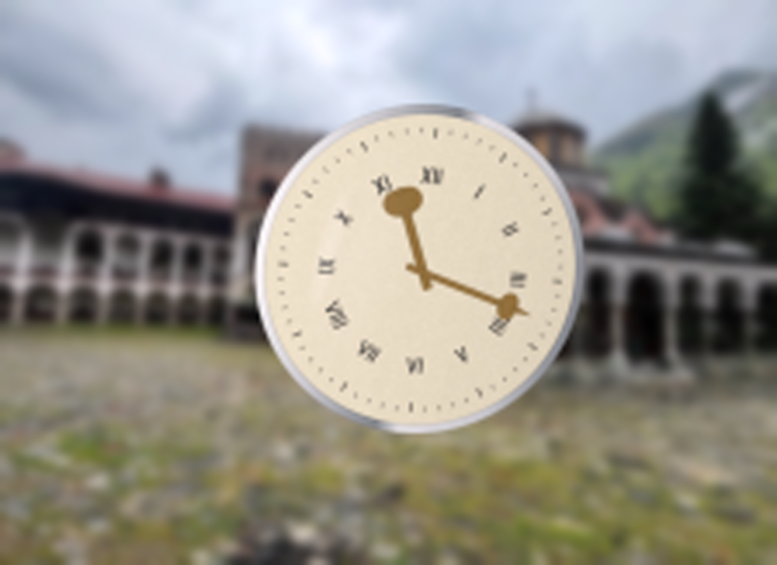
h=11 m=18
